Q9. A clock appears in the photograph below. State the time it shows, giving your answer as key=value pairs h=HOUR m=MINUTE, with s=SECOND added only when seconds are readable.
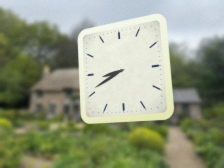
h=8 m=41
